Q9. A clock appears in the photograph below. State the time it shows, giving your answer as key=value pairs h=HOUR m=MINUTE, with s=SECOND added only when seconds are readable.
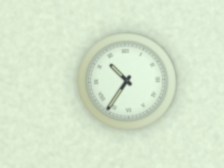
h=10 m=36
